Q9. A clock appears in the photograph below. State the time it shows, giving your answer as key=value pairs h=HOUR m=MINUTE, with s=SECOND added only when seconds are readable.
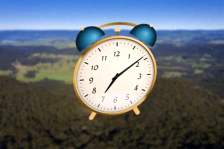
h=7 m=9
